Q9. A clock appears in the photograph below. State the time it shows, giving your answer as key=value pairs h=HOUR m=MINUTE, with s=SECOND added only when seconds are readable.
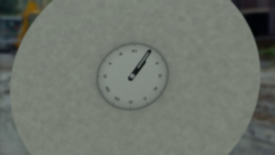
h=1 m=5
